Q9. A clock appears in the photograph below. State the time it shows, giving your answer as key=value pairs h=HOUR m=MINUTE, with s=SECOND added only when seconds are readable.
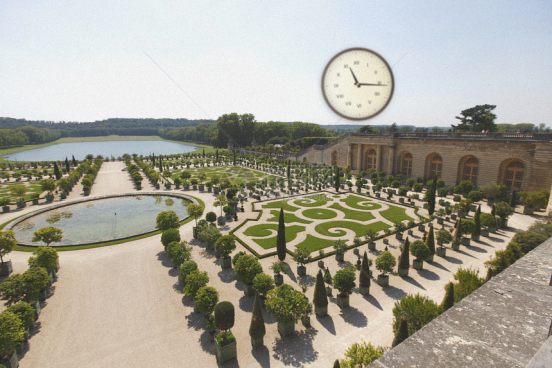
h=11 m=16
